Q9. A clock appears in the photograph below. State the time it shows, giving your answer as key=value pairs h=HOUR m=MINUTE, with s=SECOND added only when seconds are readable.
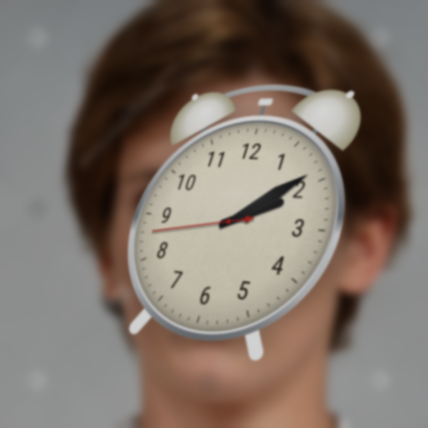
h=2 m=8 s=43
